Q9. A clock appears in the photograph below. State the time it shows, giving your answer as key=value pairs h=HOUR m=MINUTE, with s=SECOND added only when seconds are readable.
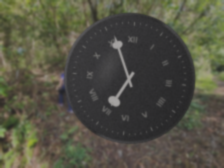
h=6 m=56
